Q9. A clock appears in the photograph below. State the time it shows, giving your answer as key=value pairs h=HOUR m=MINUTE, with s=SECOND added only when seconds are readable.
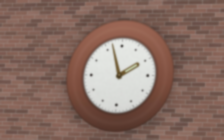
h=1 m=57
